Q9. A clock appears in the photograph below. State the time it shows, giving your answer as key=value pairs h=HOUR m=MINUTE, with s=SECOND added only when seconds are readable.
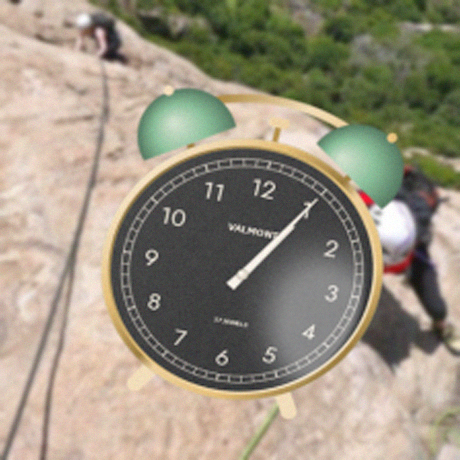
h=1 m=5
